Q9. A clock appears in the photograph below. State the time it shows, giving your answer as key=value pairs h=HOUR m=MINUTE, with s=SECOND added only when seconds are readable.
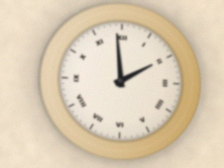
h=1 m=59
